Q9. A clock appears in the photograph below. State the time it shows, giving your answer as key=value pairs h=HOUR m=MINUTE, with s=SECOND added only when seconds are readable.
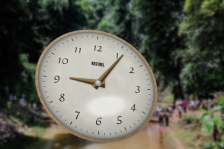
h=9 m=6
